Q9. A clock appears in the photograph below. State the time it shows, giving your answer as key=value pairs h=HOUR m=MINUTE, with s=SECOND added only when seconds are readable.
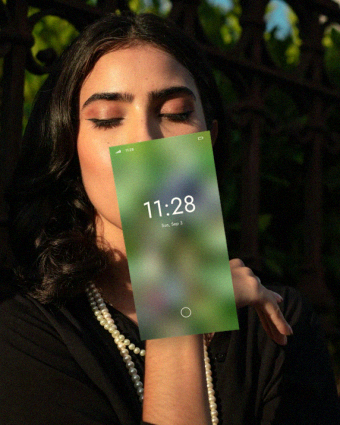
h=11 m=28
